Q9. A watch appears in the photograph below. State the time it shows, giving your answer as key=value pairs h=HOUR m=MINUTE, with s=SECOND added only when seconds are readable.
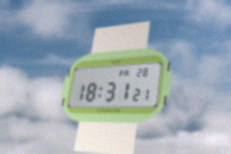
h=18 m=31 s=21
